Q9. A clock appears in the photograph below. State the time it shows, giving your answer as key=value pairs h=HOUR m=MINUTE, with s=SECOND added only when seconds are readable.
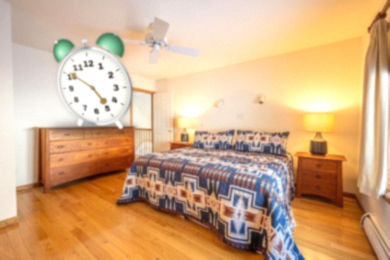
h=4 m=51
